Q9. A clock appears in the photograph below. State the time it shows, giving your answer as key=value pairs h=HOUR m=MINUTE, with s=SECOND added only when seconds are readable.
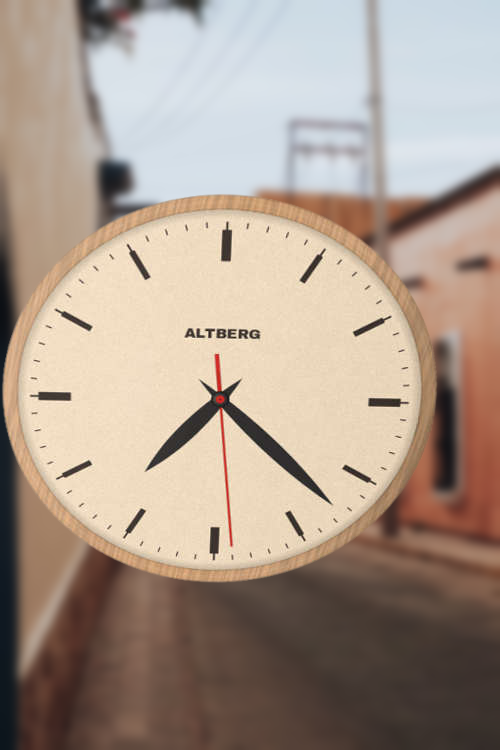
h=7 m=22 s=29
